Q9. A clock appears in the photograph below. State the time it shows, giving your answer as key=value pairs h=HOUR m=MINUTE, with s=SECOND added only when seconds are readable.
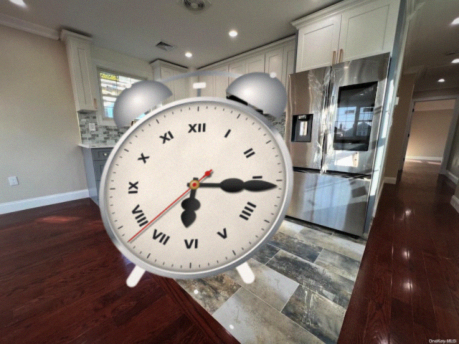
h=6 m=15 s=38
